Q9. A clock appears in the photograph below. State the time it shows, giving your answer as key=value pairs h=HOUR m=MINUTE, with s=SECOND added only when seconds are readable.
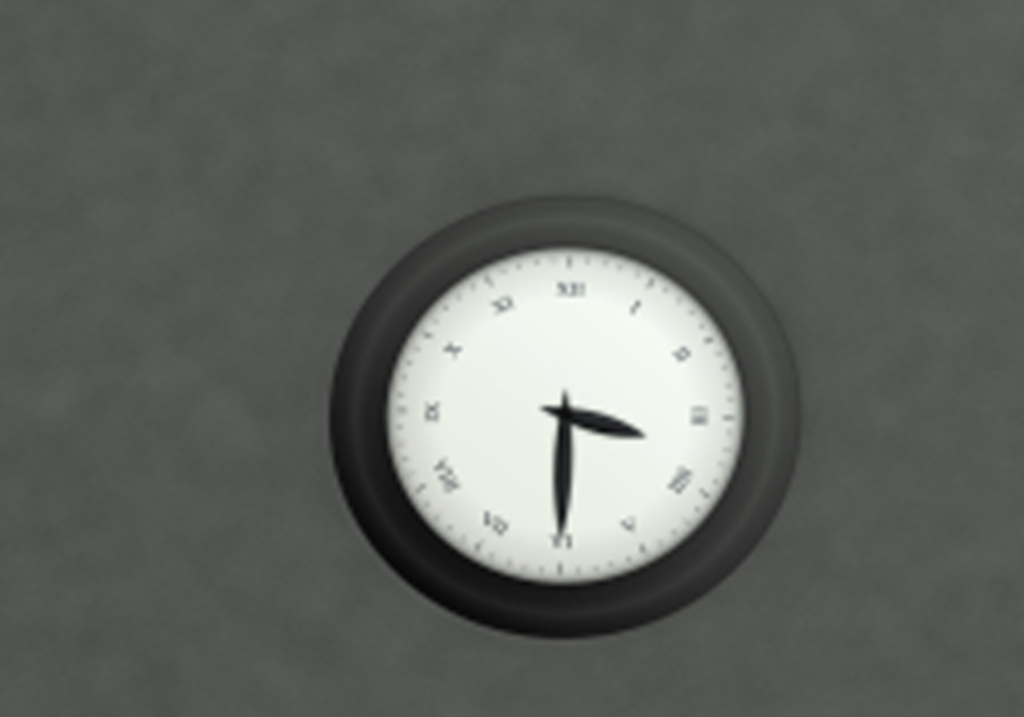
h=3 m=30
